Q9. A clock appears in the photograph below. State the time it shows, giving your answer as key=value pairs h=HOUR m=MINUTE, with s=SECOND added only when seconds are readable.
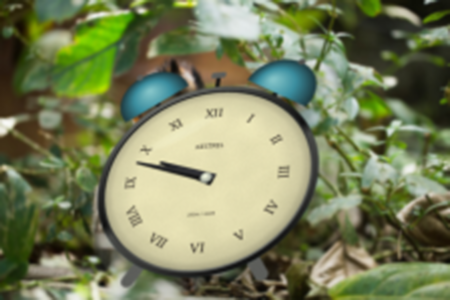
h=9 m=48
